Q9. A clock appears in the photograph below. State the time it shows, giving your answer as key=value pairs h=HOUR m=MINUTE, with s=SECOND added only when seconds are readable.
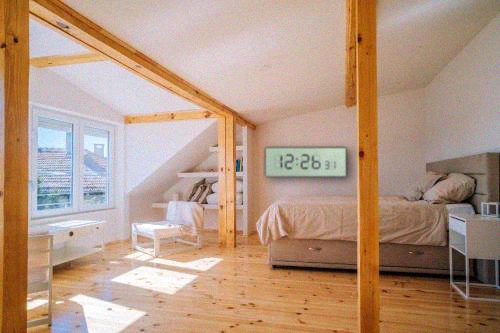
h=12 m=26
